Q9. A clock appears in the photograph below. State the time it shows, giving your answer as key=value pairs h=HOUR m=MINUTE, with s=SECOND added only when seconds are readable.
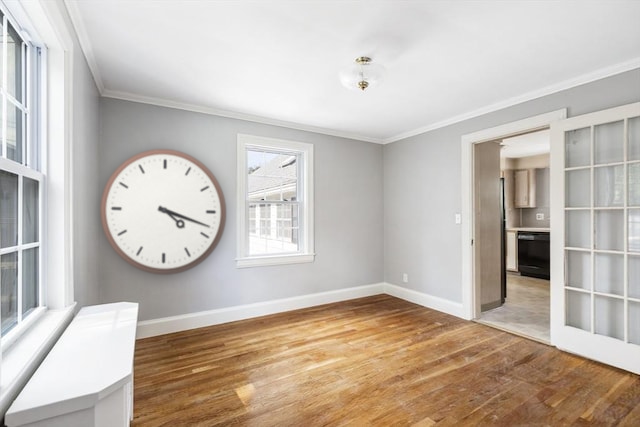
h=4 m=18
